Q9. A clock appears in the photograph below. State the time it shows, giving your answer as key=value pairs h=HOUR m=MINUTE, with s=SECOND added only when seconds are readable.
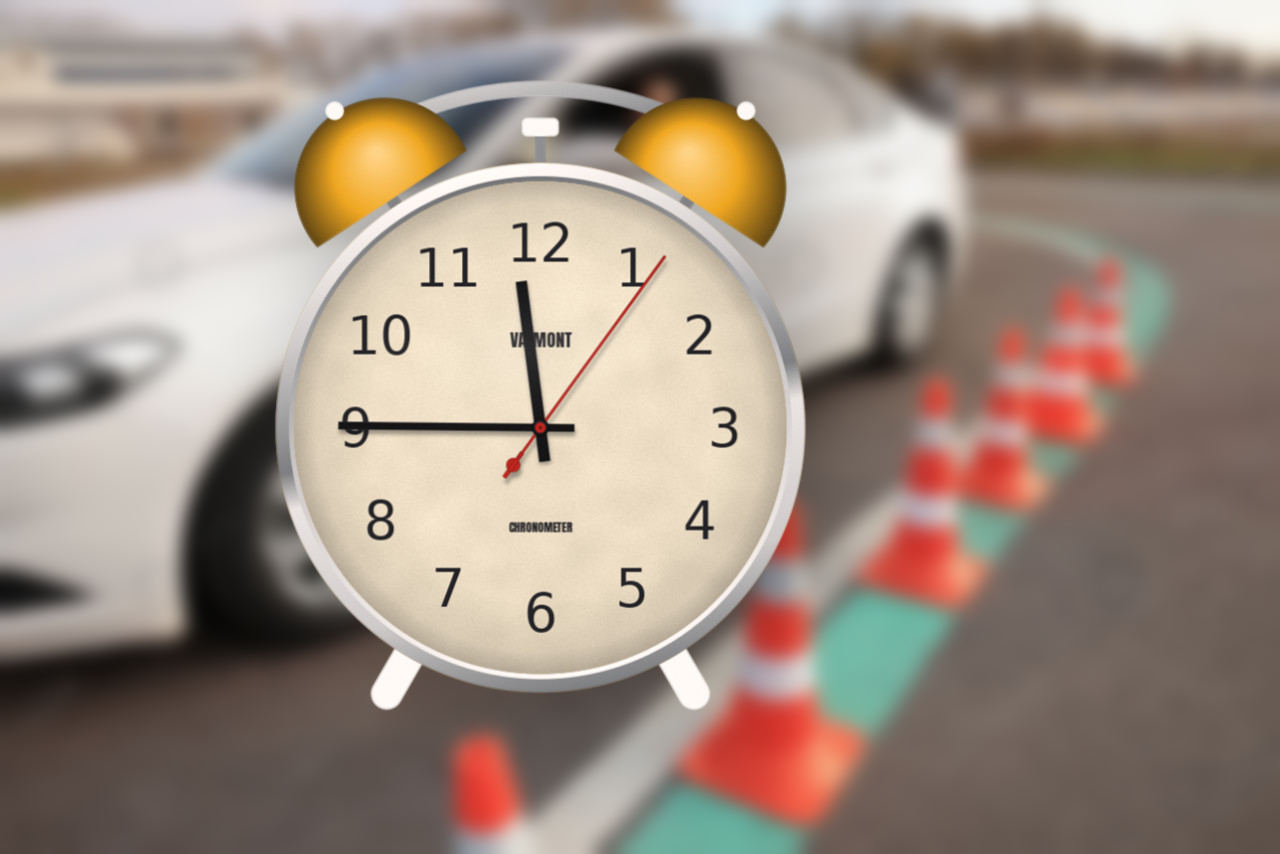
h=11 m=45 s=6
